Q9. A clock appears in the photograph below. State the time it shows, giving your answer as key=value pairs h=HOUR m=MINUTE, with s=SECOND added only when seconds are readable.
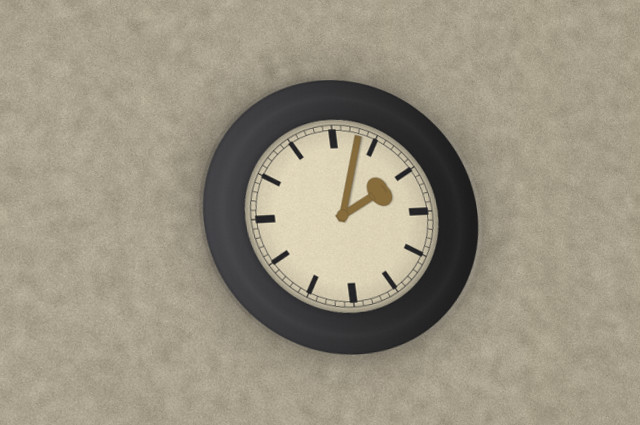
h=2 m=3
